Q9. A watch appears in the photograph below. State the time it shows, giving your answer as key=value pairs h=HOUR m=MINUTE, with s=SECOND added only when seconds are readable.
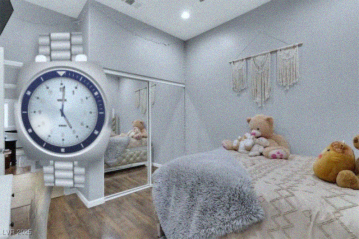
h=5 m=1
